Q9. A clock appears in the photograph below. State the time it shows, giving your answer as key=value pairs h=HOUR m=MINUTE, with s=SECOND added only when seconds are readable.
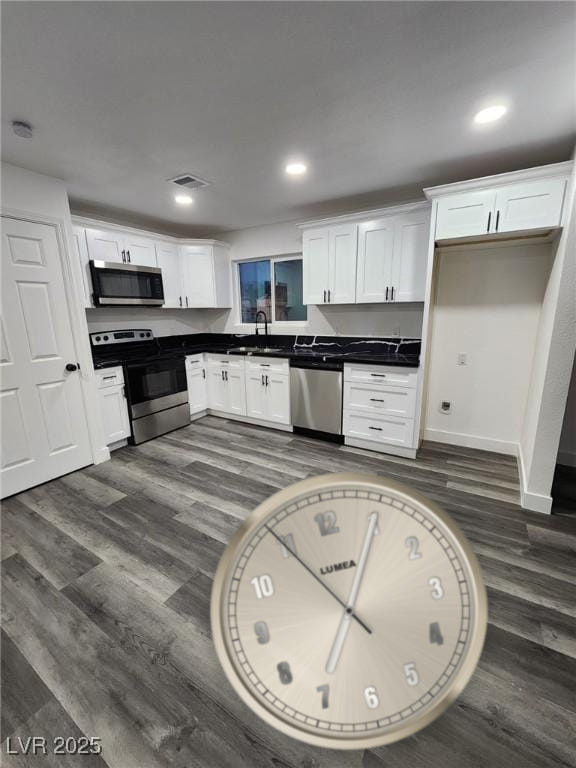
h=7 m=4 s=55
